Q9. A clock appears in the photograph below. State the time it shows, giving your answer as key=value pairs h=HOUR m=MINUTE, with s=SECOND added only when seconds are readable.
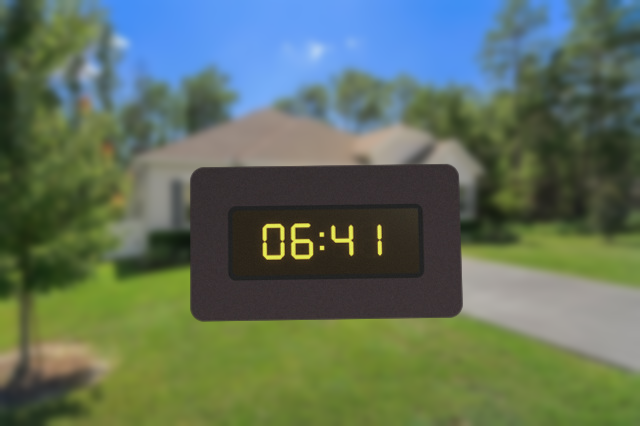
h=6 m=41
